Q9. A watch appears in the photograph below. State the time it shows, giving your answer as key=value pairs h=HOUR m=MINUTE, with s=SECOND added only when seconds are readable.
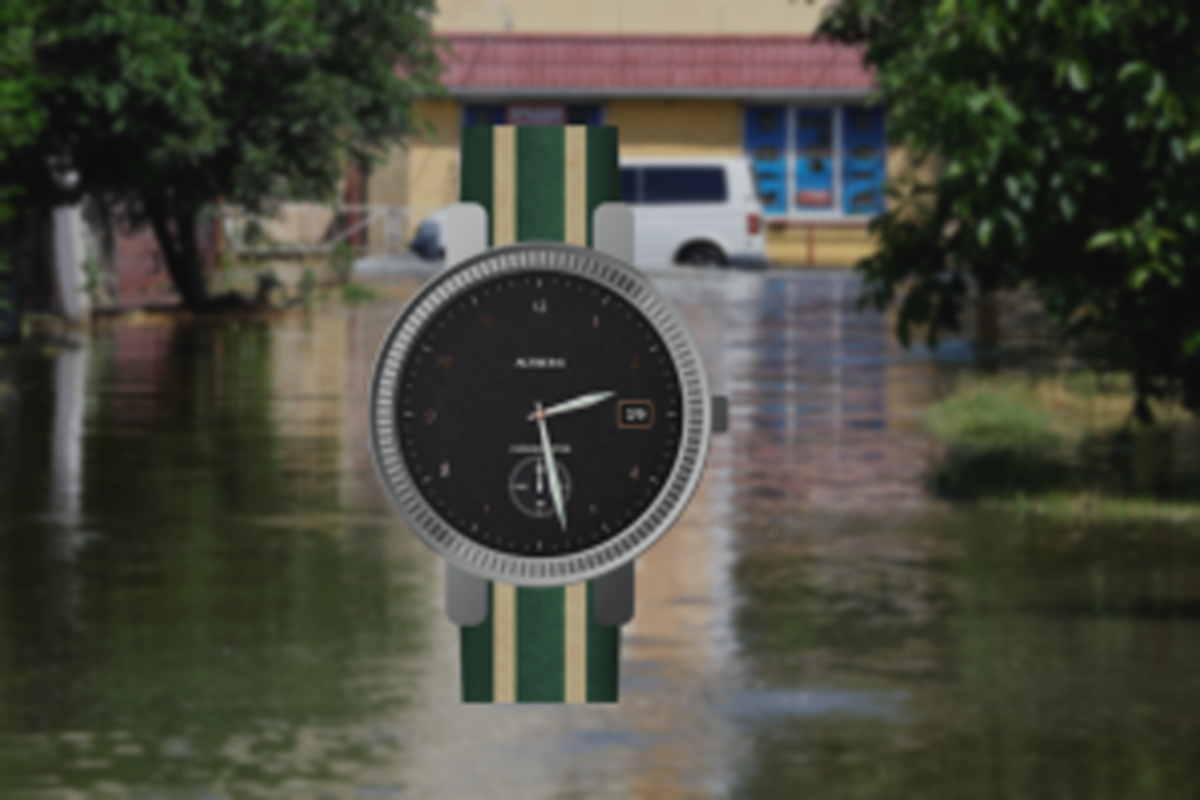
h=2 m=28
